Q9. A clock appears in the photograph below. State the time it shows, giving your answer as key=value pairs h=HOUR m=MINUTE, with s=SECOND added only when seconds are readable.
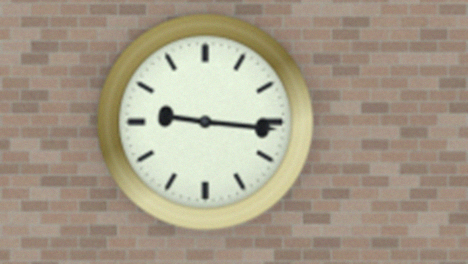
h=9 m=16
